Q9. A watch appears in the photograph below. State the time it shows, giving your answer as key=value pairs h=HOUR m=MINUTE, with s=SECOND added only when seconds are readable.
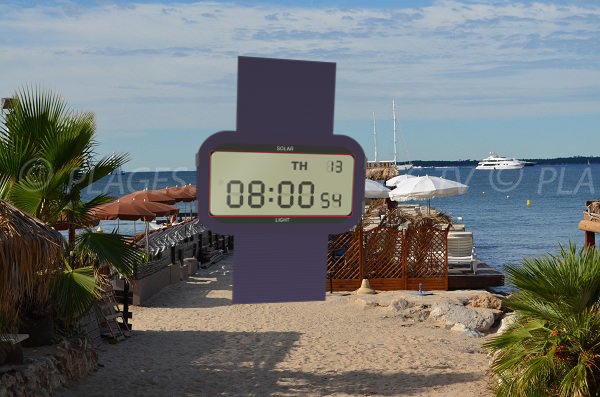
h=8 m=0 s=54
